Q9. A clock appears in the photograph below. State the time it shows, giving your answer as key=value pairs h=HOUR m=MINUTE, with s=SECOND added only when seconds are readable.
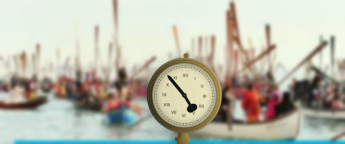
h=4 m=53
